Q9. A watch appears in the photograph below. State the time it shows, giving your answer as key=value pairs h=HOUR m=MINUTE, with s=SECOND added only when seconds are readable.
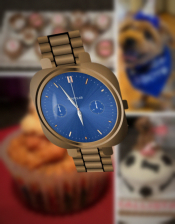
h=5 m=56
